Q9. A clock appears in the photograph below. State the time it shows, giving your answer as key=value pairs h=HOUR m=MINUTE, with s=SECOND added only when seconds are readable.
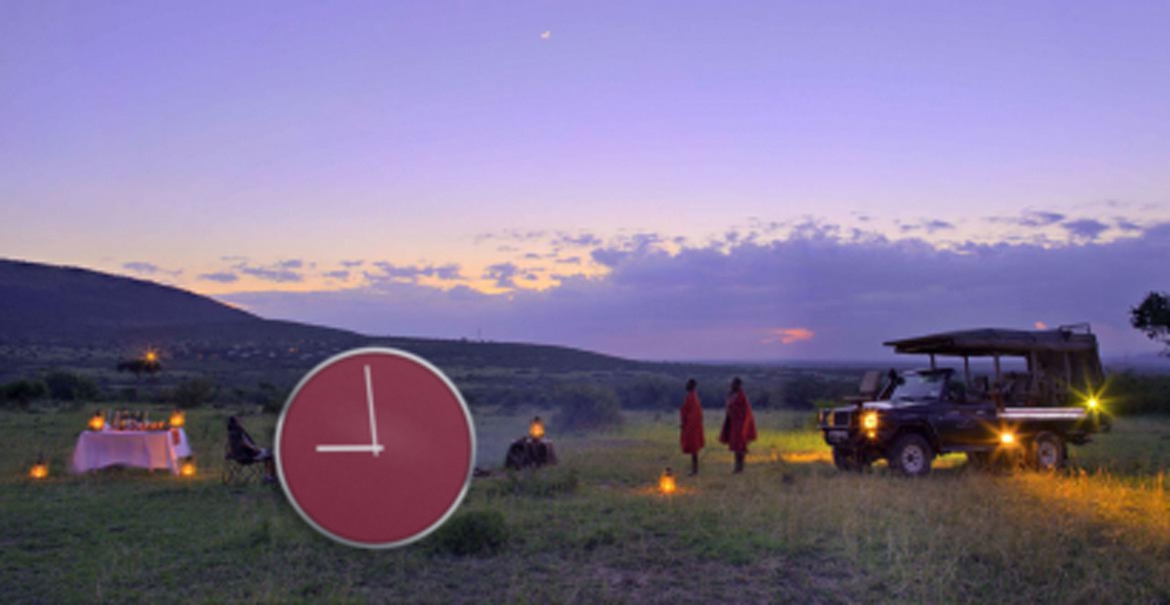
h=8 m=59
